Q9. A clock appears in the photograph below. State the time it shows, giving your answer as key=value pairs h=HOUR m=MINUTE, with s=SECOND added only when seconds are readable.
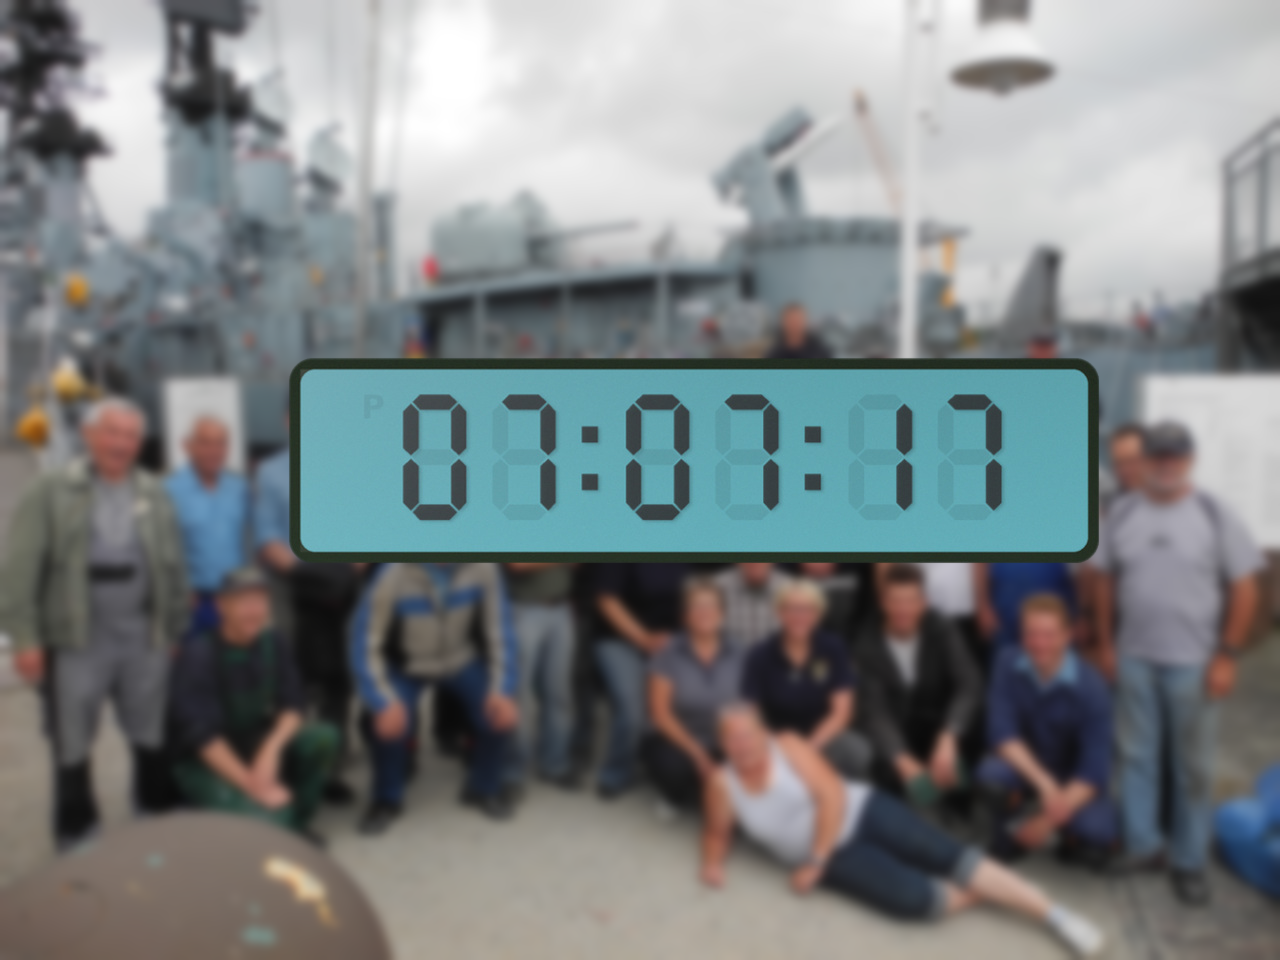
h=7 m=7 s=17
